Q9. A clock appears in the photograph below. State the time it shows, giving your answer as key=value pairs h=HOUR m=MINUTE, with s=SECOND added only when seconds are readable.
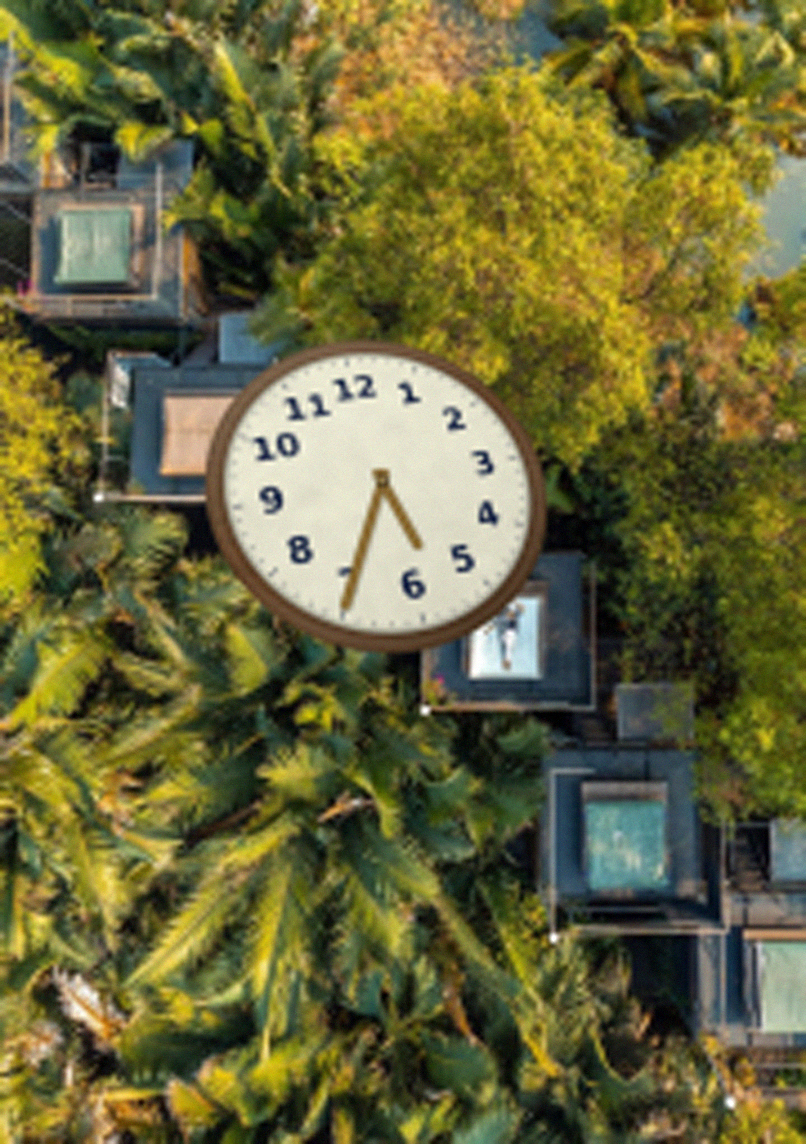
h=5 m=35
